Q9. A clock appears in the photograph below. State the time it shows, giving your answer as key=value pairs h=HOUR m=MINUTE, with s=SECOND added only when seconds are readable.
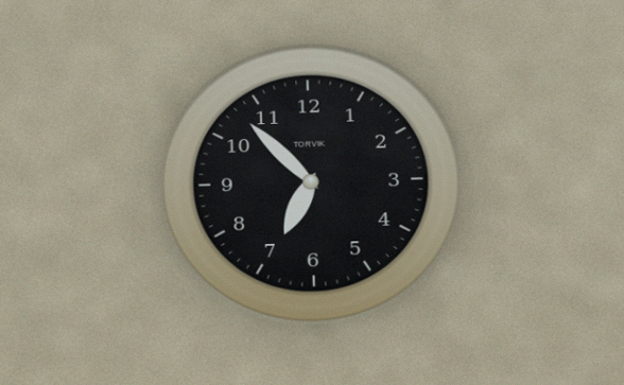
h=6 m=53
